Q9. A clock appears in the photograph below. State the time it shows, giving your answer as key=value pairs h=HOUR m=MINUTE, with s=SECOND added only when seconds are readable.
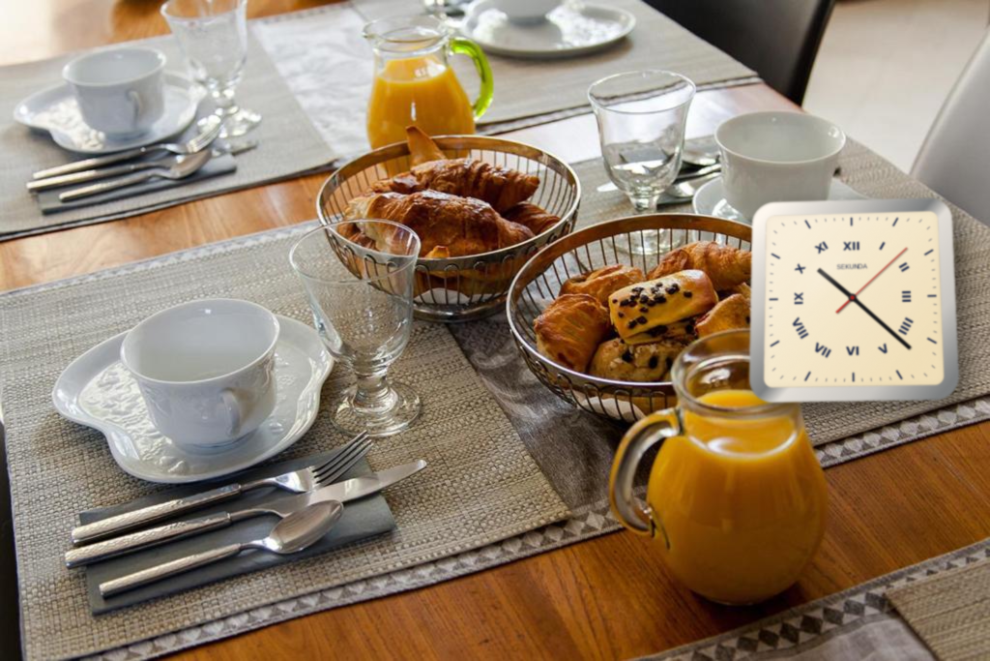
h=10 m=22 s=8
